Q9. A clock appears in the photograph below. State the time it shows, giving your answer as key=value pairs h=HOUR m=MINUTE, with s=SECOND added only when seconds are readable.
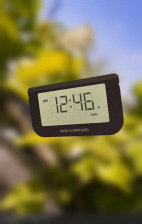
h=12 m=46
